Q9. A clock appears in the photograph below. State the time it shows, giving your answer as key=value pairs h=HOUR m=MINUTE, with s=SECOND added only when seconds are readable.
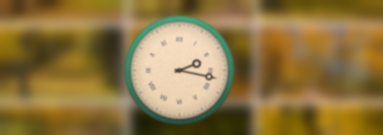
h=2 m=17
